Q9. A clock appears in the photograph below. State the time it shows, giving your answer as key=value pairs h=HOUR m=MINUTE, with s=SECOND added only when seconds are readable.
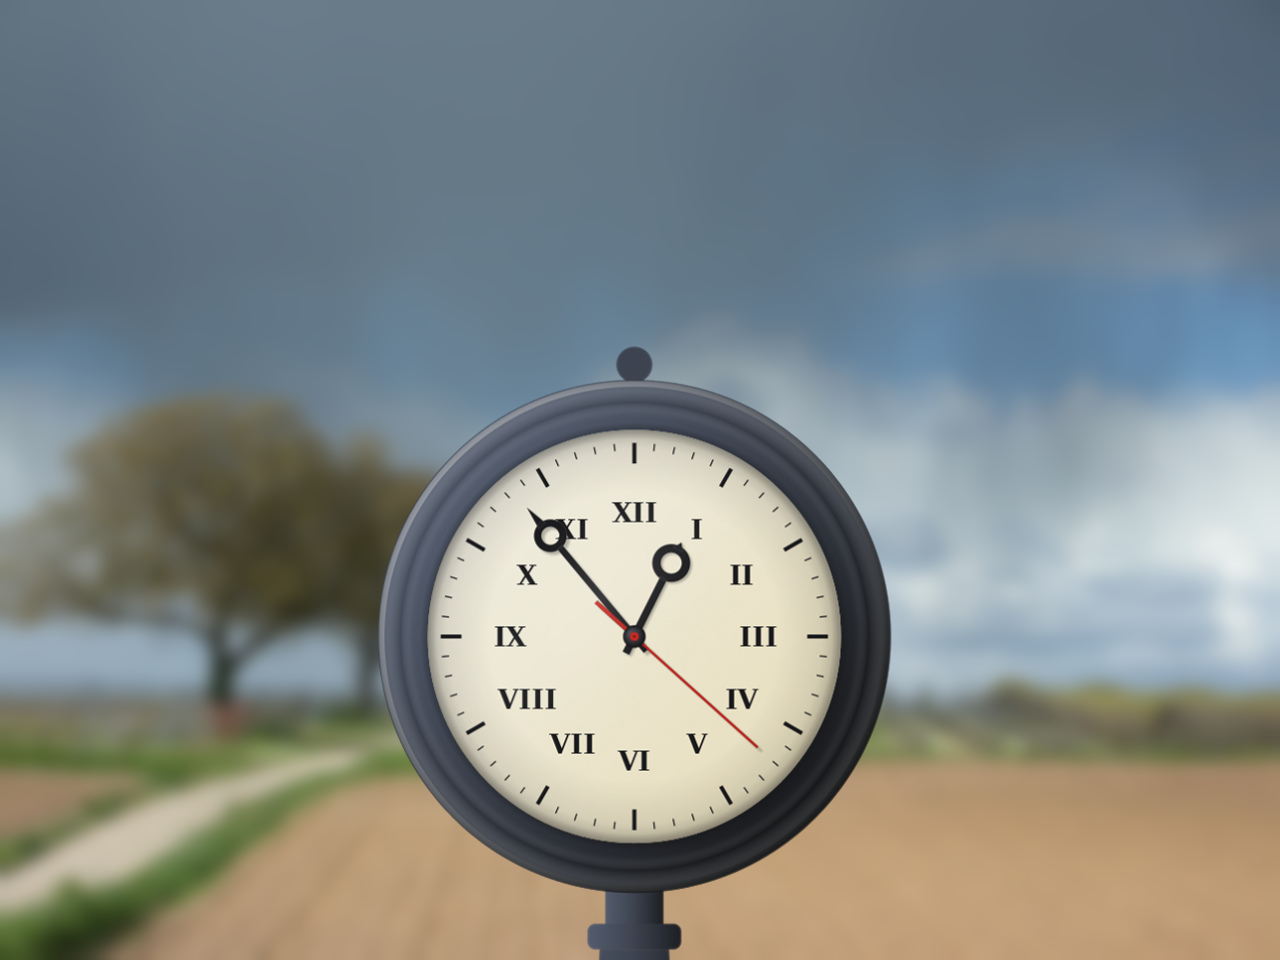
h=12 m=53 s=22
